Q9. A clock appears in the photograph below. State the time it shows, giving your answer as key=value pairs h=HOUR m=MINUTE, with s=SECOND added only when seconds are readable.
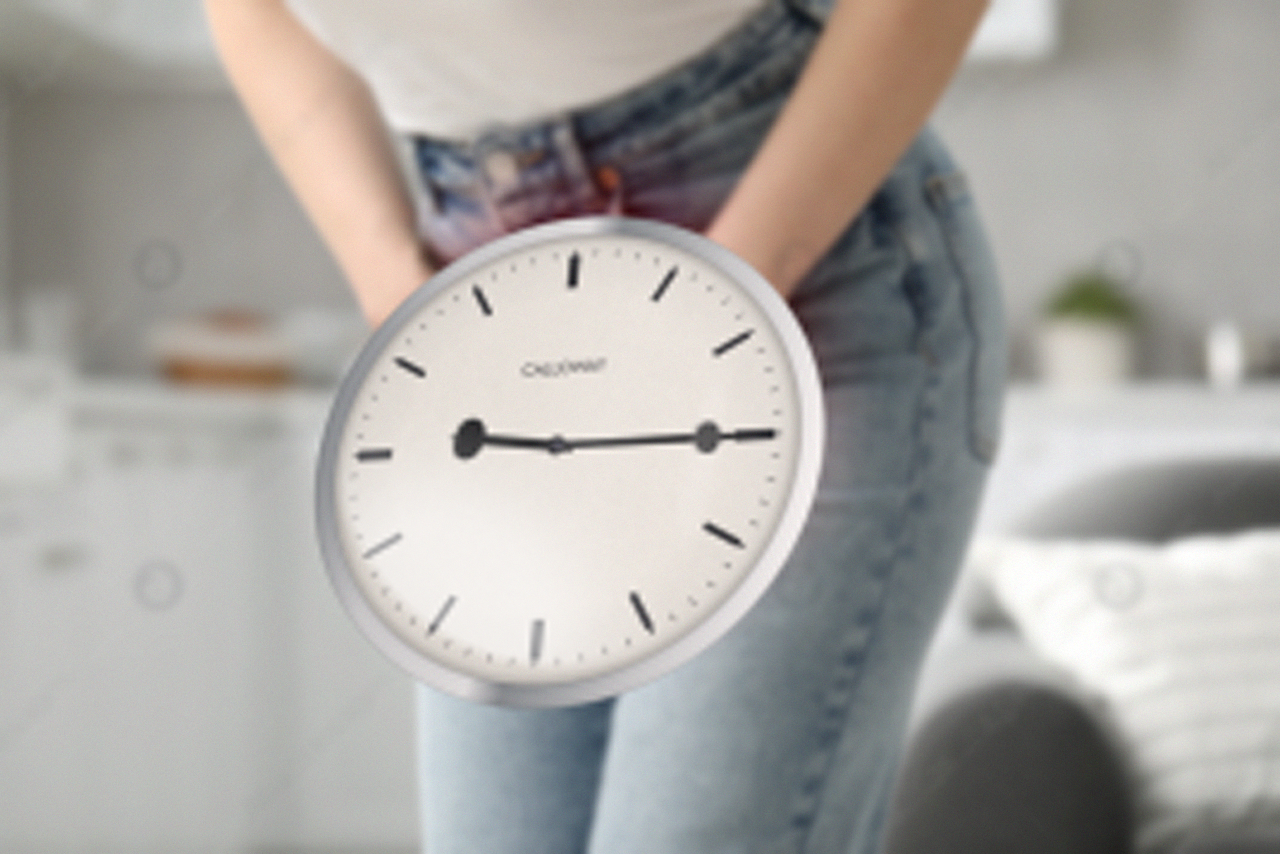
h=9 m=15
